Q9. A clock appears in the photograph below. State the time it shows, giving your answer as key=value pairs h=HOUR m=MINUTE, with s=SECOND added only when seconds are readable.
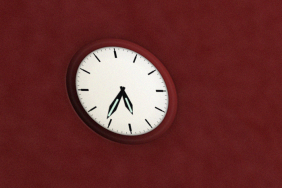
h=5 m=36
